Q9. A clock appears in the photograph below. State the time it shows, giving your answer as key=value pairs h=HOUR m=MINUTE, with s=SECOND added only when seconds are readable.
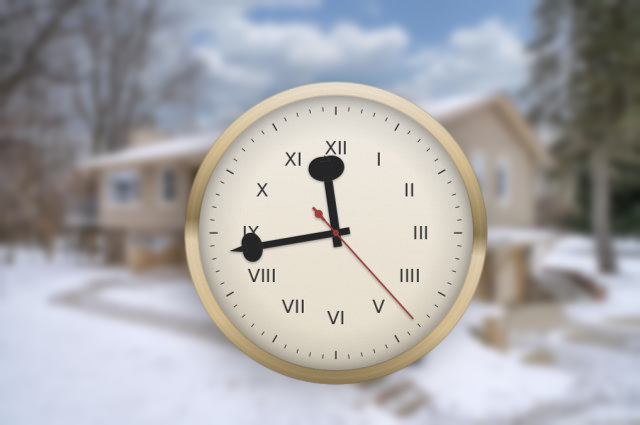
h=11 m=43 s=23
